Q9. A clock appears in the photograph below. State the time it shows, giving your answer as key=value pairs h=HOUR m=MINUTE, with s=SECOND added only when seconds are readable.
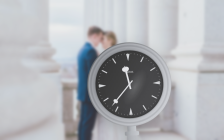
h=11 m=37
